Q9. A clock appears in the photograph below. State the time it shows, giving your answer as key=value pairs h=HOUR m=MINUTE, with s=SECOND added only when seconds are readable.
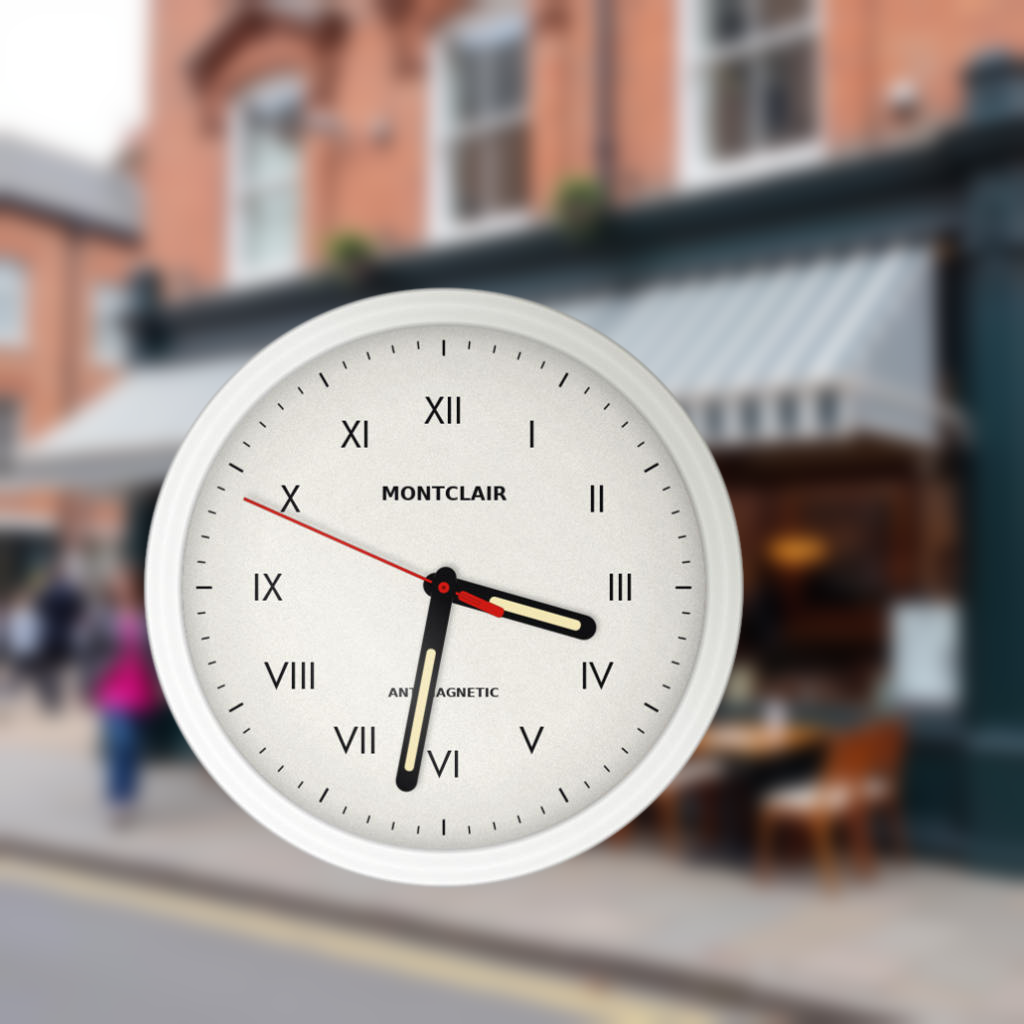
h=3 m=31 s=49
